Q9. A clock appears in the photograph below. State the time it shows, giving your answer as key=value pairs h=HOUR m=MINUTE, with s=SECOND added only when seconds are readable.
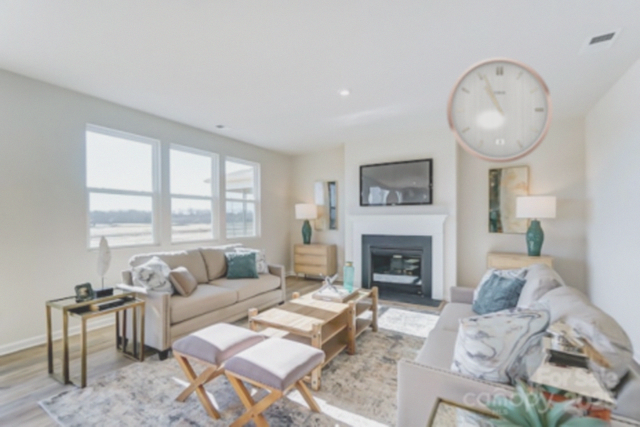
h=10 m=56
